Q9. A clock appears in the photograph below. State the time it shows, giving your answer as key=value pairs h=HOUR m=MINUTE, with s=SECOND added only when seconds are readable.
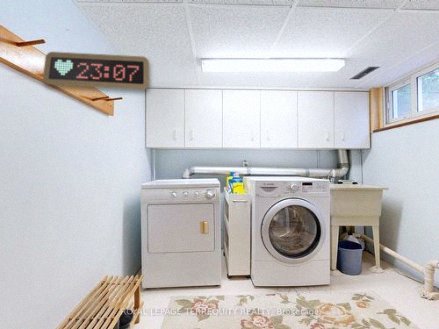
h=23 m=7
